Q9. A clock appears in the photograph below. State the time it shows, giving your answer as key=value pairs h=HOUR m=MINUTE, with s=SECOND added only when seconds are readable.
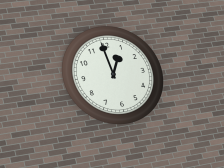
h=12 m=59
